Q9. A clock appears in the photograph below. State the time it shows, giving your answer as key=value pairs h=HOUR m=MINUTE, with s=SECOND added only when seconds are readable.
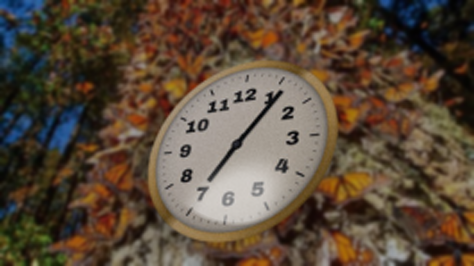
h=7 m=6
